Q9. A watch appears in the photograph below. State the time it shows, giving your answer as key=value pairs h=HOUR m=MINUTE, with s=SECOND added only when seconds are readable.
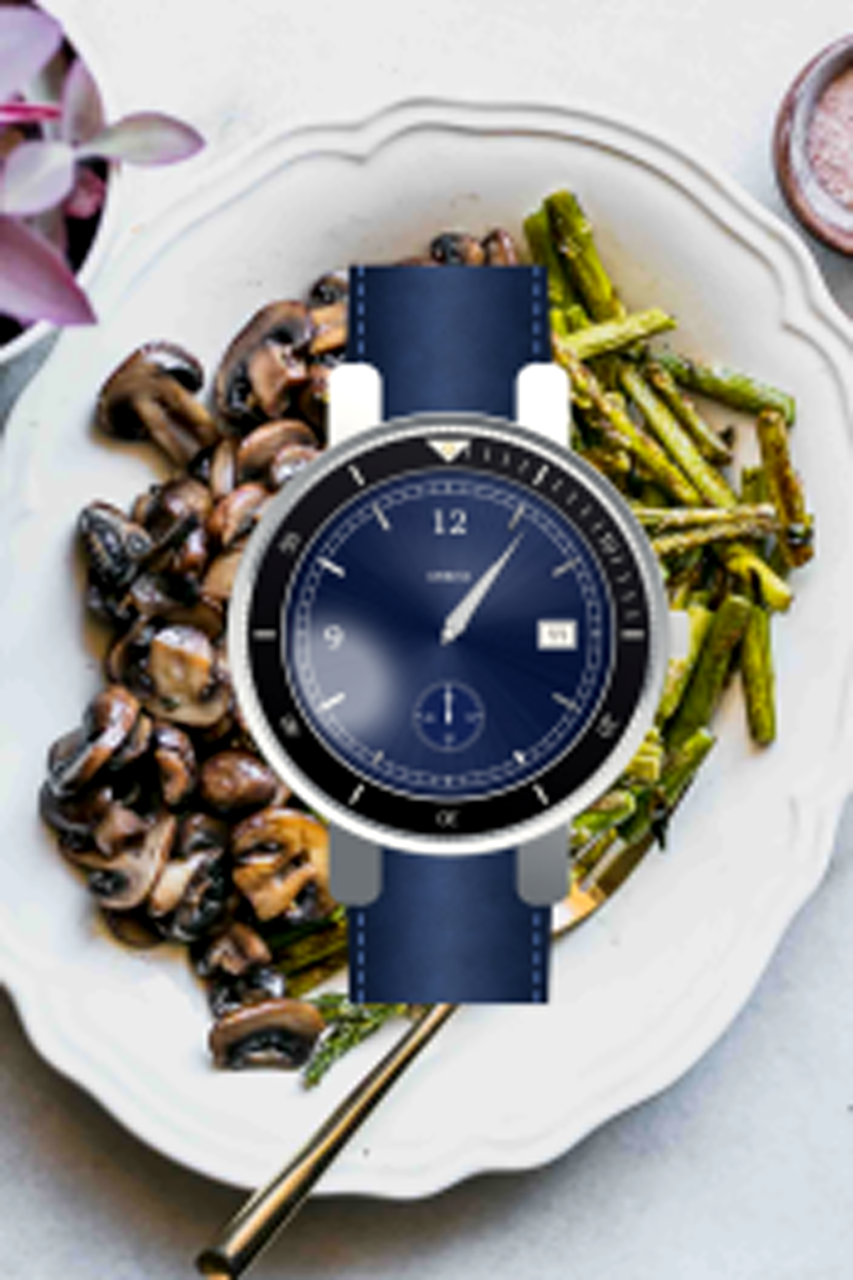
h=1 m=6
